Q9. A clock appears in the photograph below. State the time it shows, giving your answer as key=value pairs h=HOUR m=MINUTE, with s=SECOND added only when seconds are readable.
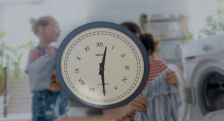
h=12 m=30
